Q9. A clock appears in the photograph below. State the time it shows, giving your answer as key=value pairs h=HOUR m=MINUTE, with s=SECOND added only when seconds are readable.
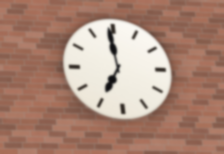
h=6 m=59
